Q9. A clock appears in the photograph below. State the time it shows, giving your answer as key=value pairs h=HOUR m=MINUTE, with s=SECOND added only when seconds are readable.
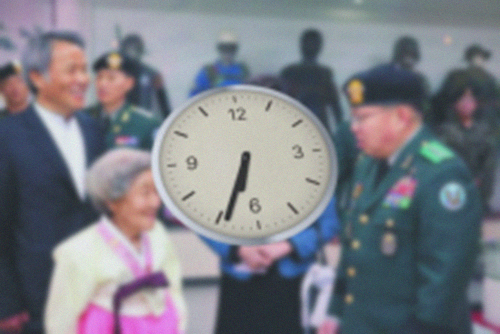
h=6 m=34
